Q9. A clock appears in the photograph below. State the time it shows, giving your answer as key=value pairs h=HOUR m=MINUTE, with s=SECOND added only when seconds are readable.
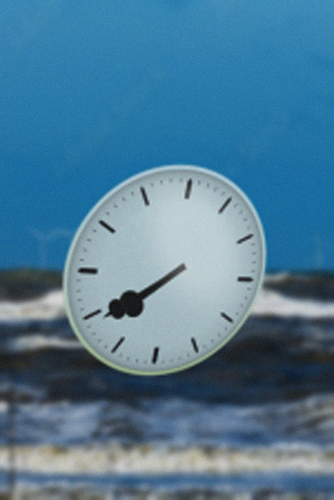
h=7 m=39
